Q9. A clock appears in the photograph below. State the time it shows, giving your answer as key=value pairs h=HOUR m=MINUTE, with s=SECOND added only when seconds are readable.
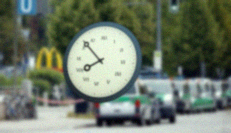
h=7 m=52
